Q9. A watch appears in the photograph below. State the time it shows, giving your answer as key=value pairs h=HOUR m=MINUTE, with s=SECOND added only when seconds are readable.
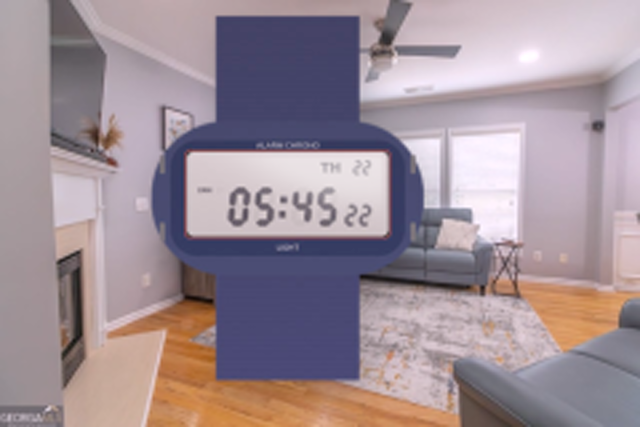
h=5 m=45 s=22
